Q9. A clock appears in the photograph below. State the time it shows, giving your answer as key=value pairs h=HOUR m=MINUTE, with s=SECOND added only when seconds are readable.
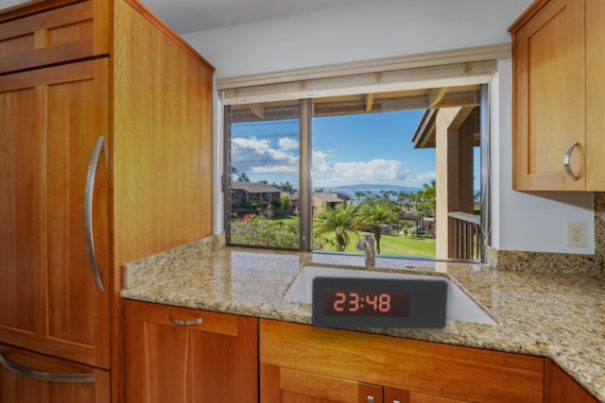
h=23 m=48
